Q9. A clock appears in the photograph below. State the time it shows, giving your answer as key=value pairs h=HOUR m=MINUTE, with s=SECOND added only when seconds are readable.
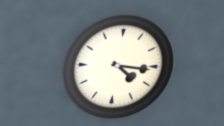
h=4 m=16
